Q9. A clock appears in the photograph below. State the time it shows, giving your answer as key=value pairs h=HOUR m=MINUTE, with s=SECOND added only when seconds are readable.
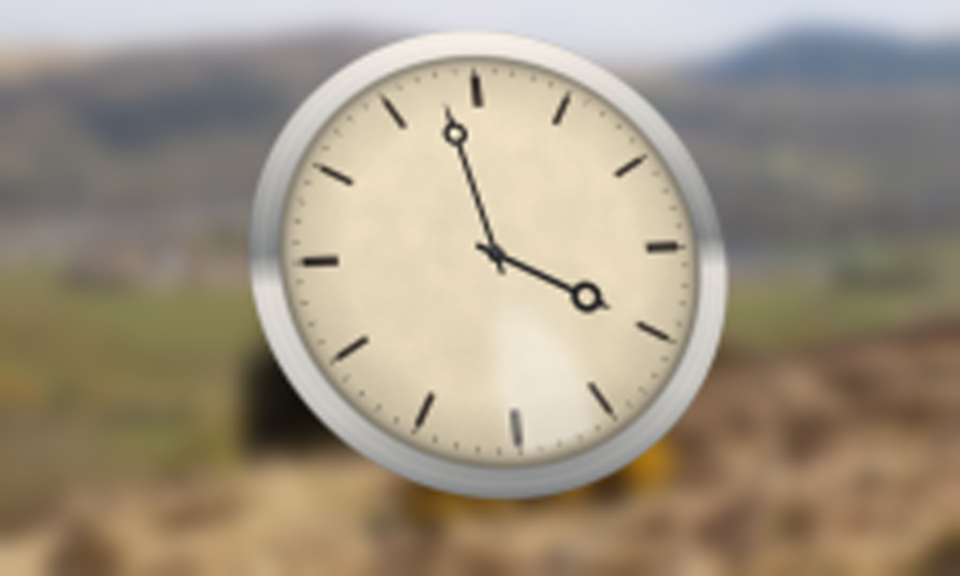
h=3 m=58
